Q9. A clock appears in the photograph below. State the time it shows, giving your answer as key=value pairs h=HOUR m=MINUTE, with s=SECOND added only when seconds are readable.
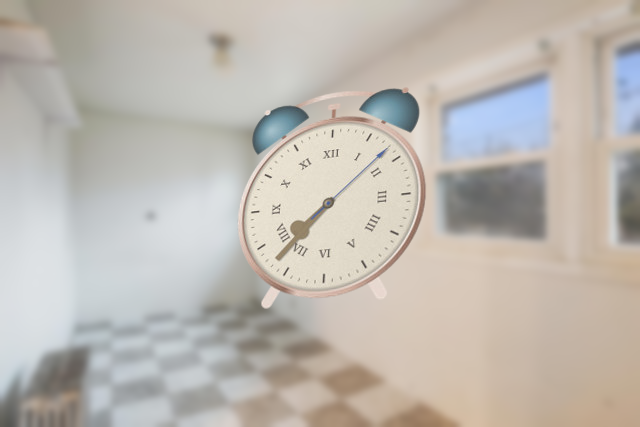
h=7 m=37 s=8
